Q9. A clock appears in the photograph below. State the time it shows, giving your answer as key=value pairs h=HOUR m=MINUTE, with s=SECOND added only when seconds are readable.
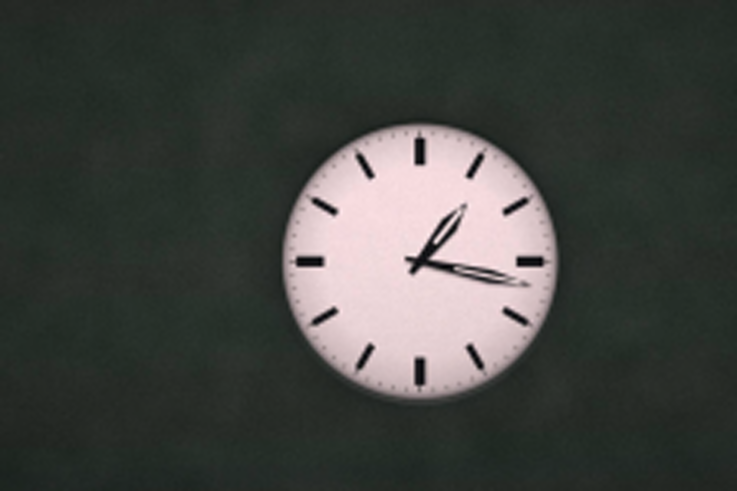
h=1 m=17
